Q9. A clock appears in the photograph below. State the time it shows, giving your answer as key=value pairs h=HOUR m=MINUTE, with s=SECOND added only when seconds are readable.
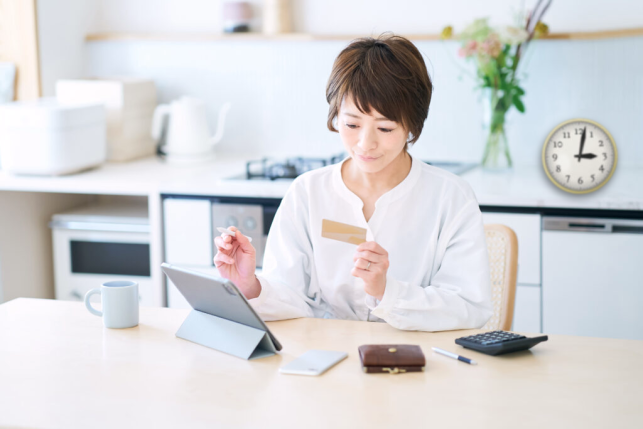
h=3 m=2
